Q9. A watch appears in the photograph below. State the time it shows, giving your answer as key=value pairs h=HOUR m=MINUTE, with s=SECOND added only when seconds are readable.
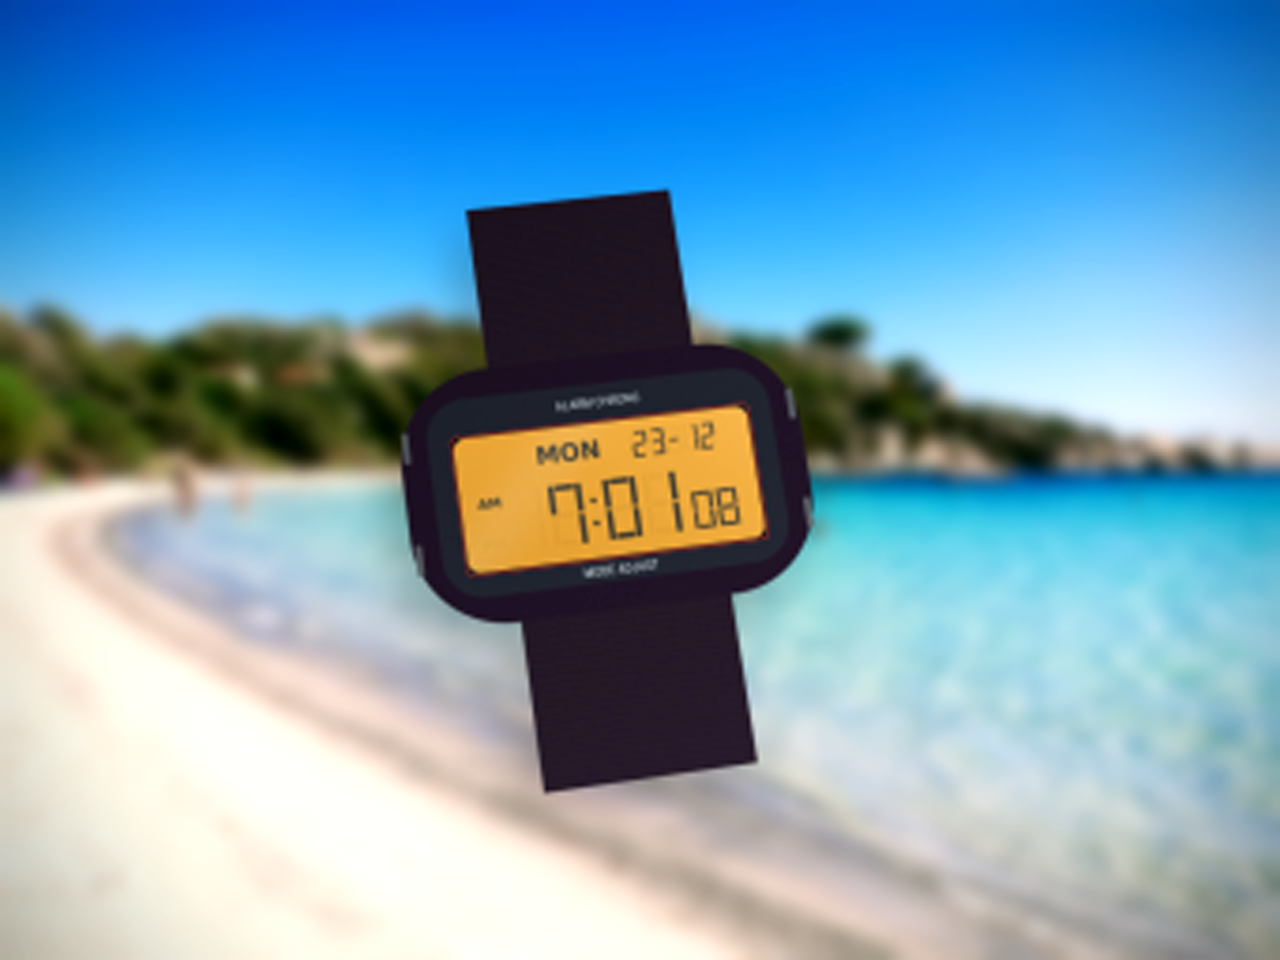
h=7 m=1 s=8
